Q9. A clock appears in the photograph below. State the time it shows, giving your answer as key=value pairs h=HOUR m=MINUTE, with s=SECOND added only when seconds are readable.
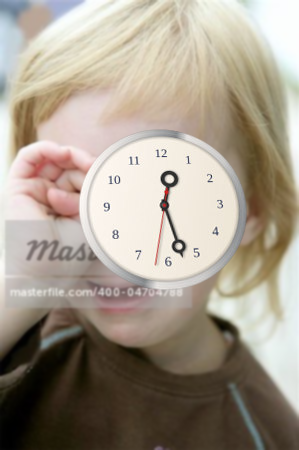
h=12 m=27 s=32
